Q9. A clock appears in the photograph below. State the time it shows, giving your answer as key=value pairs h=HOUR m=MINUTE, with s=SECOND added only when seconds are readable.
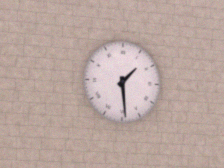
h=1 m=29
